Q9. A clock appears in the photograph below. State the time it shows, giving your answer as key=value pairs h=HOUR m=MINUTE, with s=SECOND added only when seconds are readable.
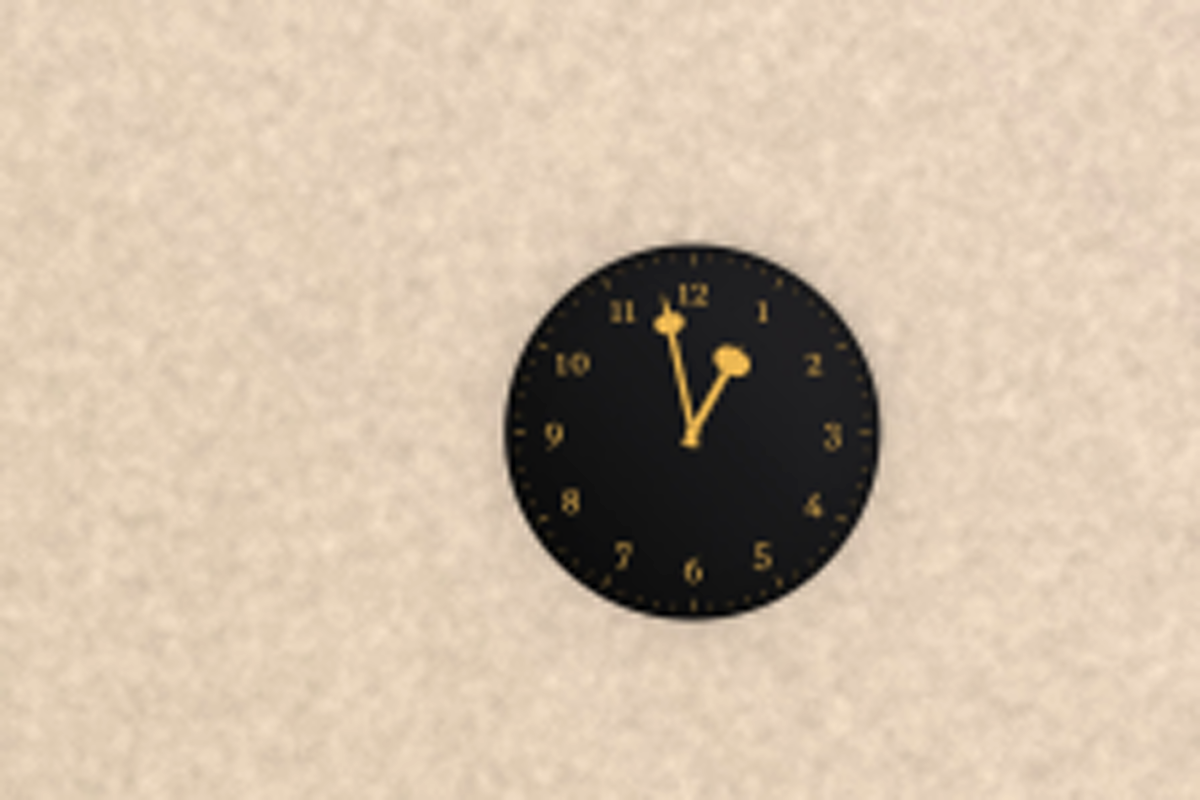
h=12 m=58
